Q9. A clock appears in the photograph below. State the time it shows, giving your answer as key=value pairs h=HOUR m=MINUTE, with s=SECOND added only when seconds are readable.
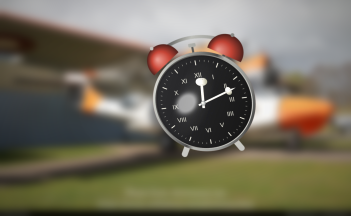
h=12 m=12
